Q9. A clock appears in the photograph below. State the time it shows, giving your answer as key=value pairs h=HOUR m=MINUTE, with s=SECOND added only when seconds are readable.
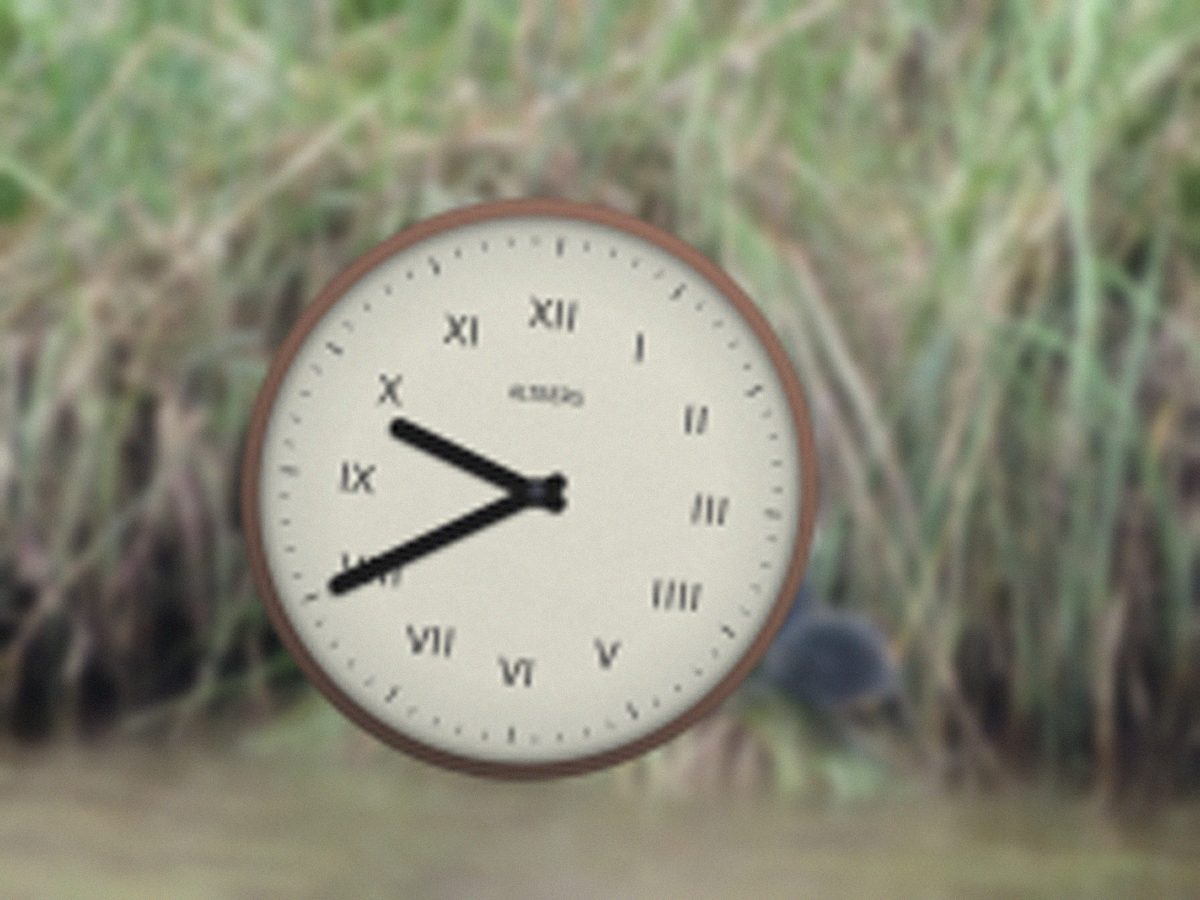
h=9 m=40
